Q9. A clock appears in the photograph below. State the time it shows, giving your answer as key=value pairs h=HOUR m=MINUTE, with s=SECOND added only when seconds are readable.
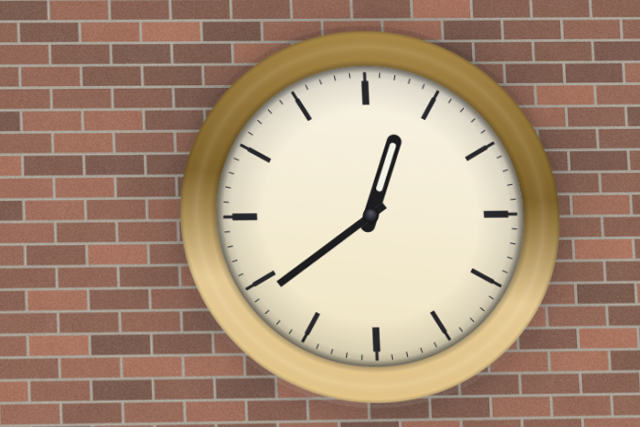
h=12 m=39
